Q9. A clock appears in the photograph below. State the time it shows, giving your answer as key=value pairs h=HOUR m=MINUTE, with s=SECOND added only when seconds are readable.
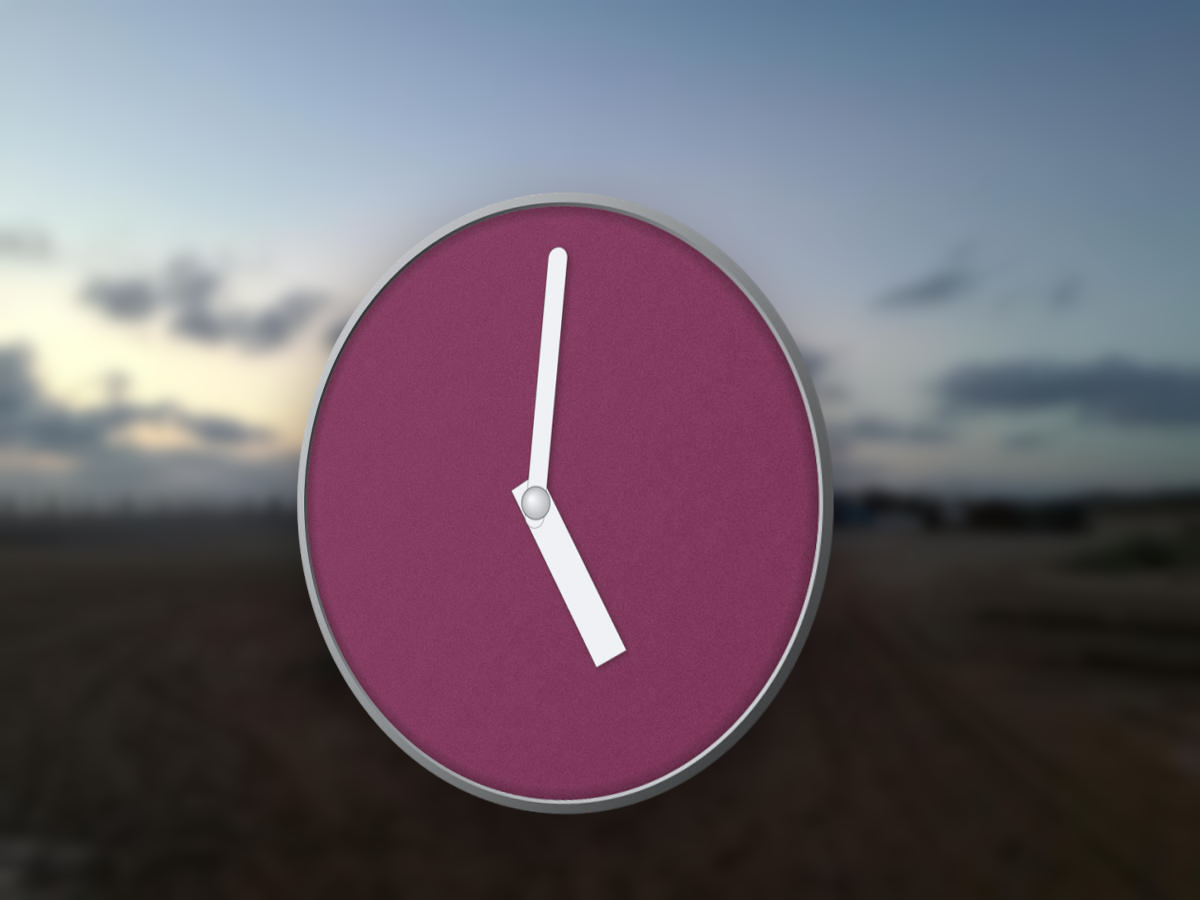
h=5 m=1
